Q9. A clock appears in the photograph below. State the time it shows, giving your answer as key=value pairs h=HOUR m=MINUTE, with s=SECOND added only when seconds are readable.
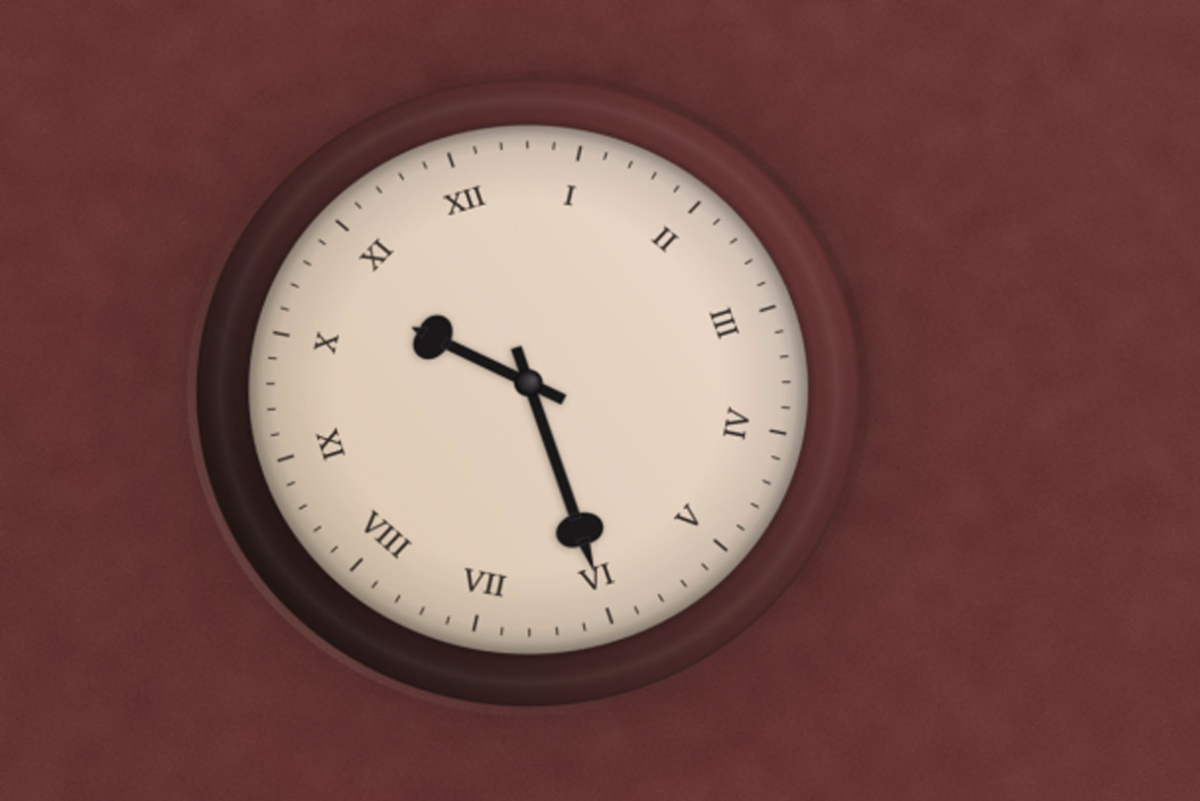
h=10 m=30
